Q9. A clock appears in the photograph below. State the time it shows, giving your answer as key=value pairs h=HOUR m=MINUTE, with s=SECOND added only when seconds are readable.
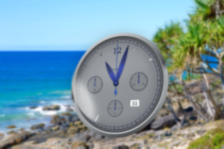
h=11 m=3
